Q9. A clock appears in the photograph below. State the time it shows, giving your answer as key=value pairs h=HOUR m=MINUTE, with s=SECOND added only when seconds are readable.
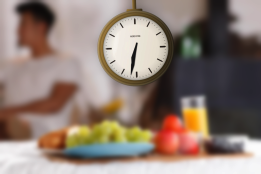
h=6 m=32
